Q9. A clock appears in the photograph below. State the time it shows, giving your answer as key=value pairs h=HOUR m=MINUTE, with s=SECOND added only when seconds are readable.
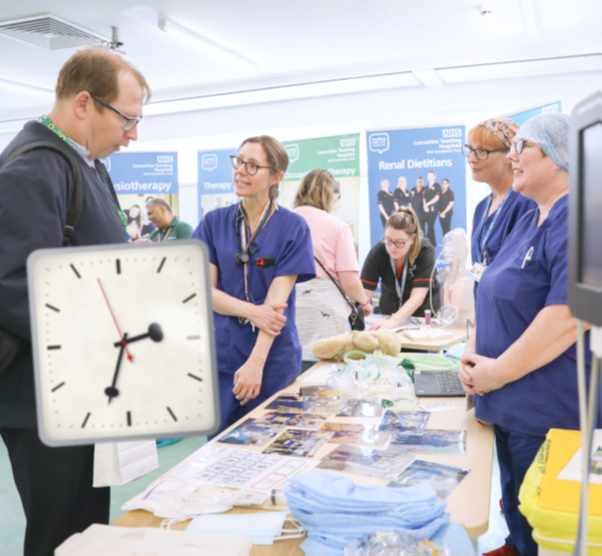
h=2 m=32 s=57
